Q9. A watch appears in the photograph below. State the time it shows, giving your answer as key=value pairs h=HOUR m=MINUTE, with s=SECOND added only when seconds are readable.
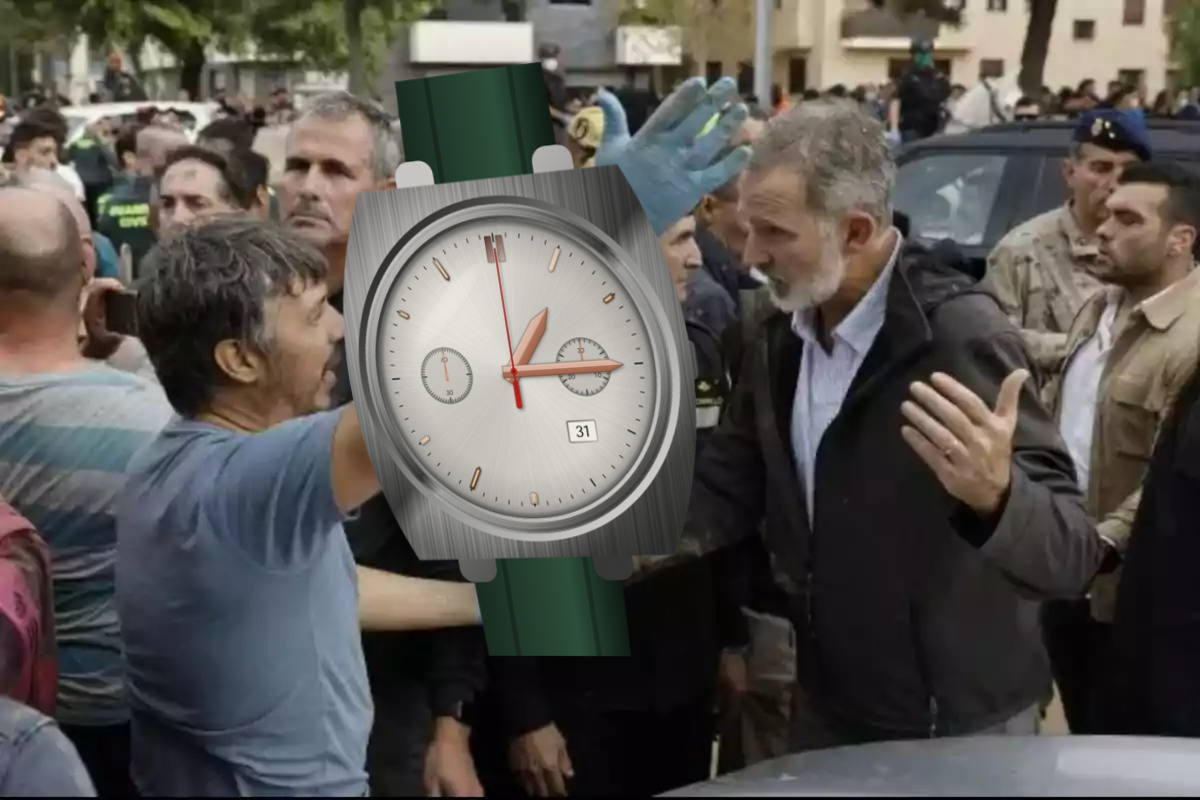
h=1 m=15
